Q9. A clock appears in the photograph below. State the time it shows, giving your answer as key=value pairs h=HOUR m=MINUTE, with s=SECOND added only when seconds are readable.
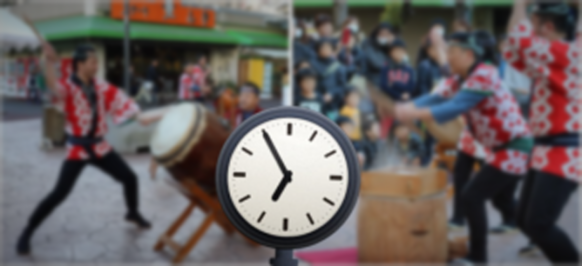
h=6 m=55
